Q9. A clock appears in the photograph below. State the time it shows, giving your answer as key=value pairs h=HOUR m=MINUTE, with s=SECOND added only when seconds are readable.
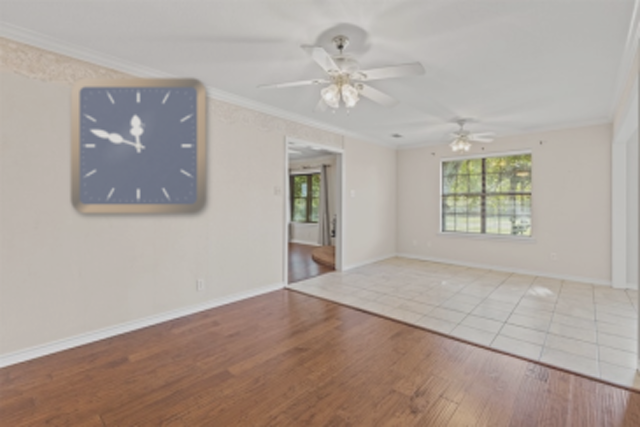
h=11 m=48
